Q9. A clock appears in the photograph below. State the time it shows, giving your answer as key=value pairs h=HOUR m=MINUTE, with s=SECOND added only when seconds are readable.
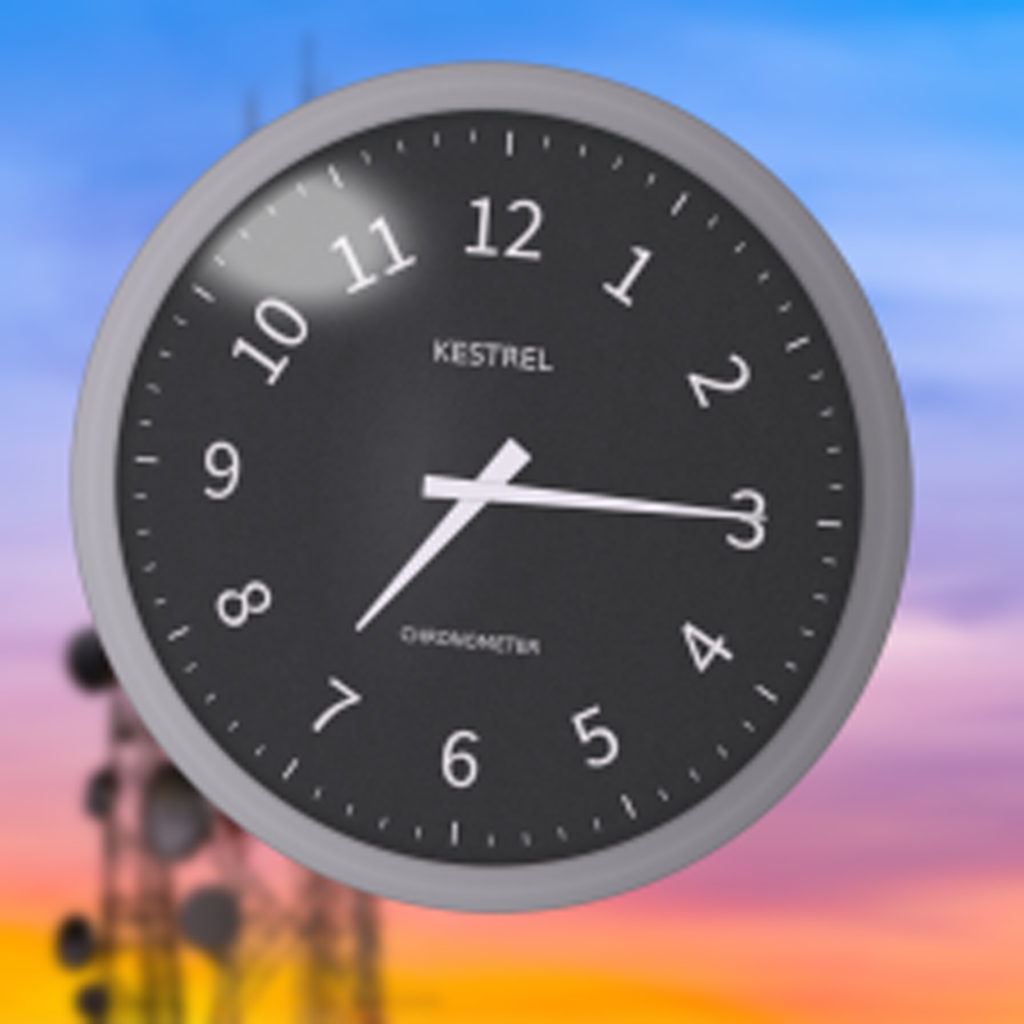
h=7 m=15
